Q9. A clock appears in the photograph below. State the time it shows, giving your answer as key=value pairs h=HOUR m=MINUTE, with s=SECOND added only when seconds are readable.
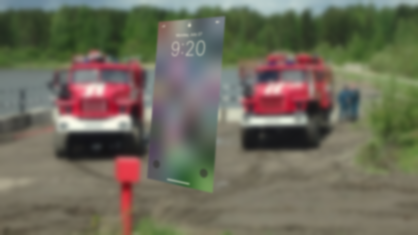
h=9 m=20
